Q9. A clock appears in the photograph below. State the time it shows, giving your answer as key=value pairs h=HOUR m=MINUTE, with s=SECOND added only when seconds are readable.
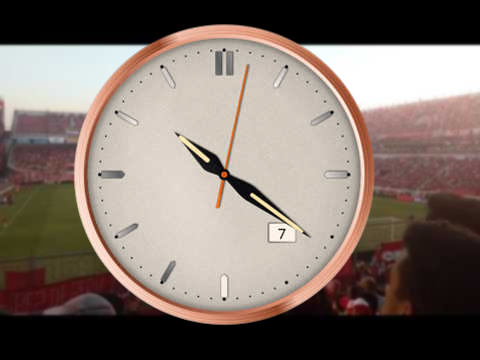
h=10 m=21 s=2
